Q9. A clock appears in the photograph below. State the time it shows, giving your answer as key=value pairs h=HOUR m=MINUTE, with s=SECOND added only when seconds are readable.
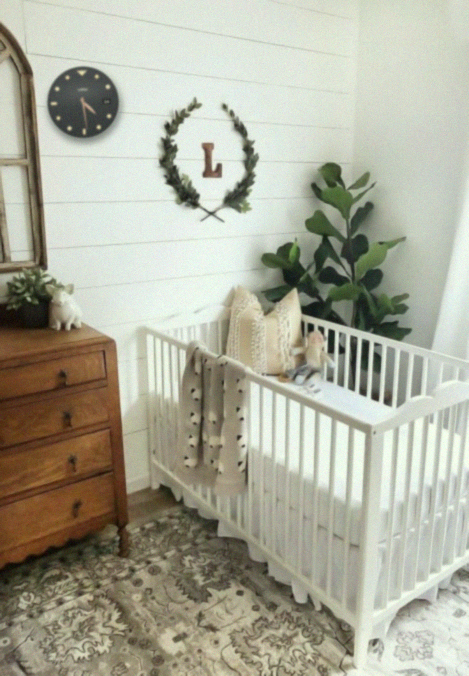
h=4 m=29
